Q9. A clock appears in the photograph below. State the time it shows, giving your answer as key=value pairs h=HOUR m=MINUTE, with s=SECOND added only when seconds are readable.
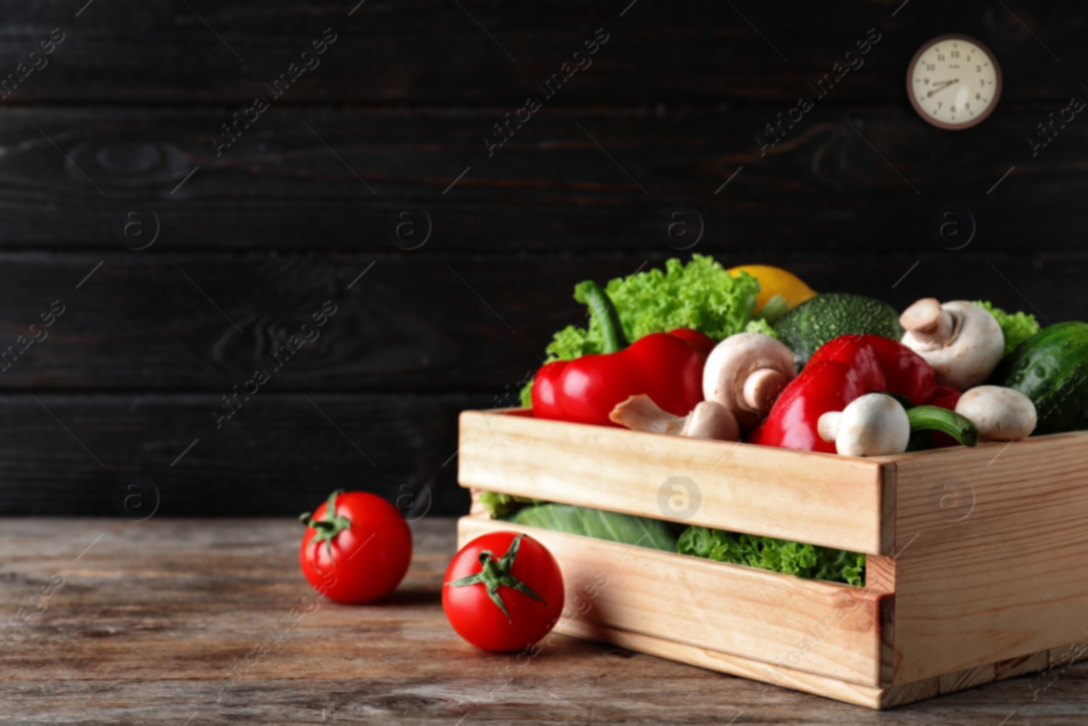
h=8 m=40
